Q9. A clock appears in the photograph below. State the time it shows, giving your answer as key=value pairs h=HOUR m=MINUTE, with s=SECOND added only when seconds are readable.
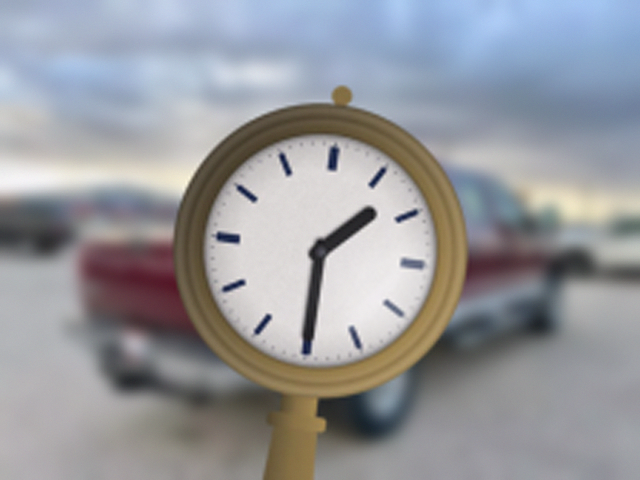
h=1 m=30
